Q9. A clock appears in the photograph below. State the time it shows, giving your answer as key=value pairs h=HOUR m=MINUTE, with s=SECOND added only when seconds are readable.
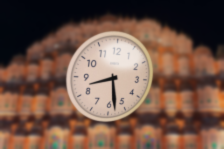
h=8 m=28
